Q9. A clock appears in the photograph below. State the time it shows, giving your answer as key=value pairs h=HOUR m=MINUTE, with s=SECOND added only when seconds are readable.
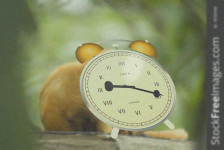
h=9 m=19
